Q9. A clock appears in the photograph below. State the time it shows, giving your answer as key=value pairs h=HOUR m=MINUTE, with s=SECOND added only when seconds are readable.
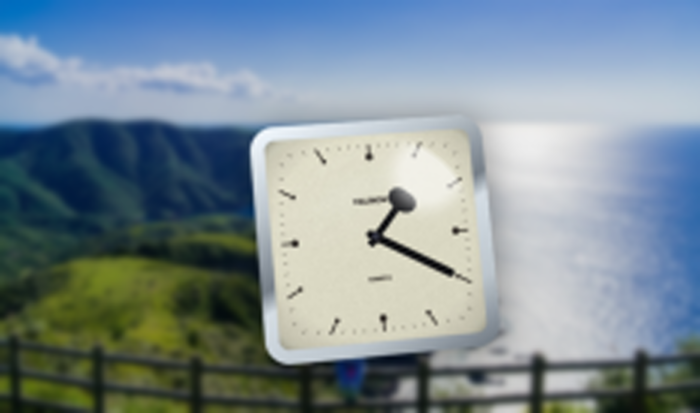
h=1 m=20
